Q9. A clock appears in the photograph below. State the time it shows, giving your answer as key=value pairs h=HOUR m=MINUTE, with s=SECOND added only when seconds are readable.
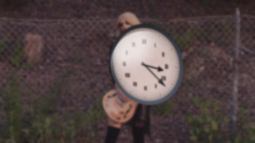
h=3 m=22
